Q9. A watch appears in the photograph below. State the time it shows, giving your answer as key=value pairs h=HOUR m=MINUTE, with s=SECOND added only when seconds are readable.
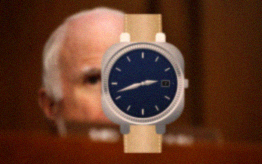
h=2 m=42
